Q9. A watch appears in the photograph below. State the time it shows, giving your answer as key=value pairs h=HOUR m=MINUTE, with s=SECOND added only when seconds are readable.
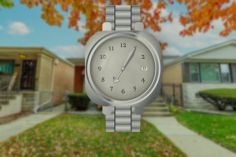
h=7 m=5
